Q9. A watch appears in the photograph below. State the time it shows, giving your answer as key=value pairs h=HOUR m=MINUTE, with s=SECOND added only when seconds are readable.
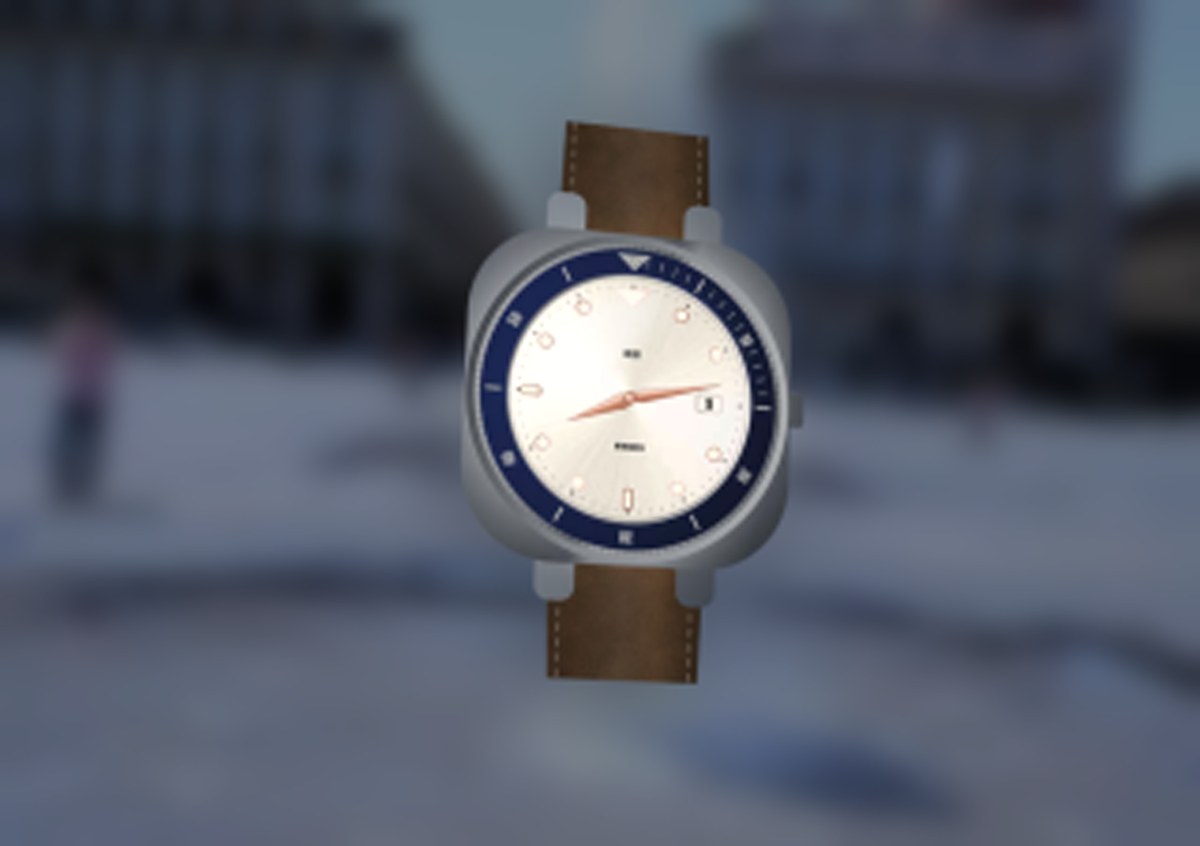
h=8 m=13
